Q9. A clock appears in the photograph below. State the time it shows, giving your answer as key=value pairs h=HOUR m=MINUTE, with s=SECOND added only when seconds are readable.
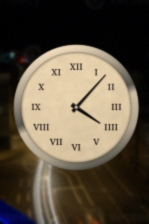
h=4 m=7
